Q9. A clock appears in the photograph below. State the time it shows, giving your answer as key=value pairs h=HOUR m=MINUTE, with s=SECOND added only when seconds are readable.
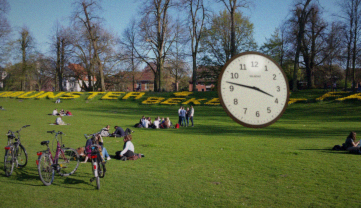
h=3 m=47
